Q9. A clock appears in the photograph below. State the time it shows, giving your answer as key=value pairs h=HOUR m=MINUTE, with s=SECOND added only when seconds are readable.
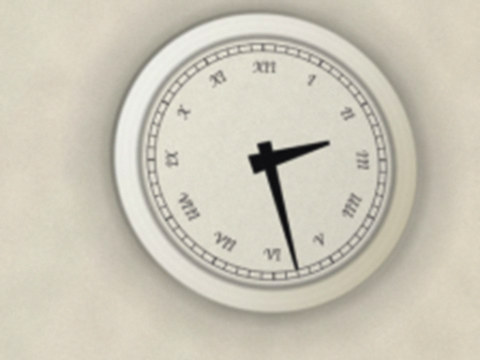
h=2 m=28
